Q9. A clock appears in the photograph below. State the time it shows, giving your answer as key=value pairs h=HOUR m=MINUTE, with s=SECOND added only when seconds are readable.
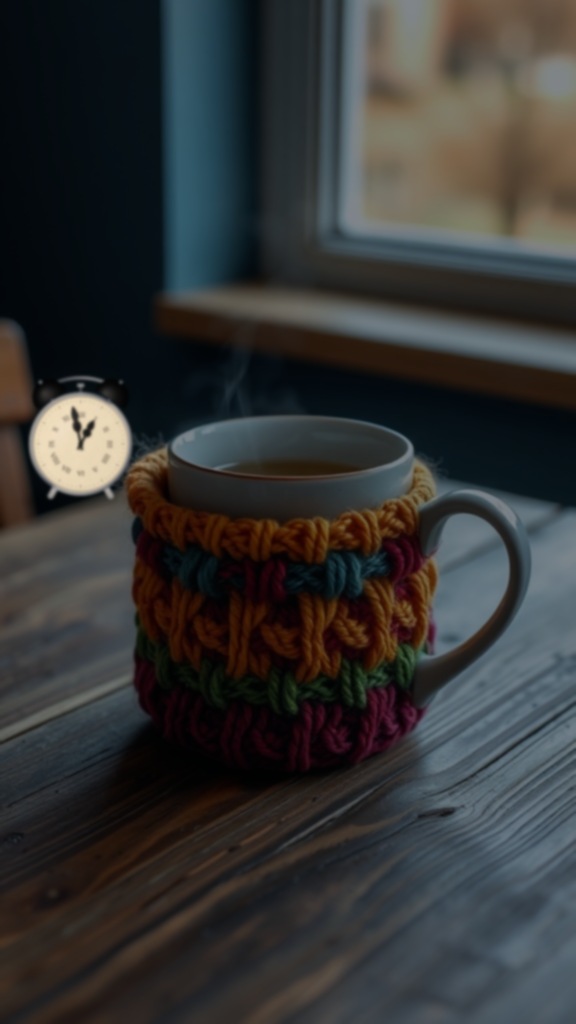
h=12 m=58
